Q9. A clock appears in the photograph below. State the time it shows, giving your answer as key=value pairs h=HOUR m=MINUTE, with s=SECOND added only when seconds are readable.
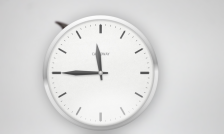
h=11 m=45
